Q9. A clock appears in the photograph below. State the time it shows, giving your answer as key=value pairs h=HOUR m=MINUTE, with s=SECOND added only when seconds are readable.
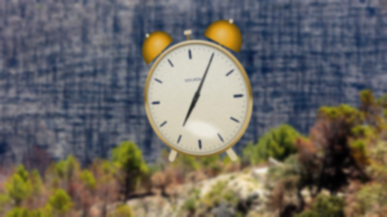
h=7 m=5
